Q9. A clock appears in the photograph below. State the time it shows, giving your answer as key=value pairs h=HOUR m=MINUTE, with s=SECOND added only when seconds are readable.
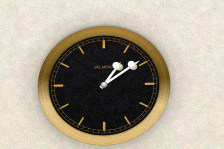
h=1 m=9
